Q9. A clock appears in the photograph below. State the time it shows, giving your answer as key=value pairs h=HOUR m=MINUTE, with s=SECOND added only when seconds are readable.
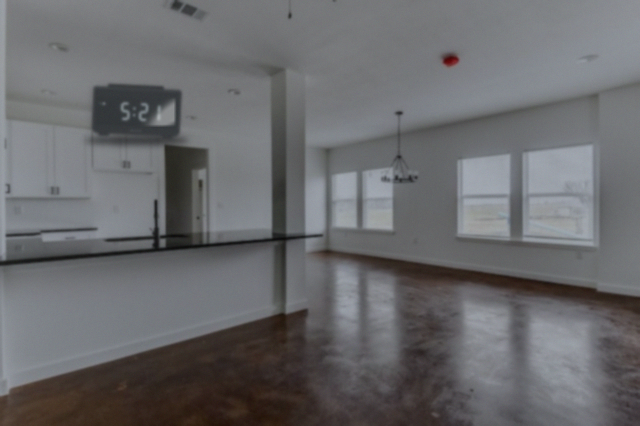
h=5 m=21
